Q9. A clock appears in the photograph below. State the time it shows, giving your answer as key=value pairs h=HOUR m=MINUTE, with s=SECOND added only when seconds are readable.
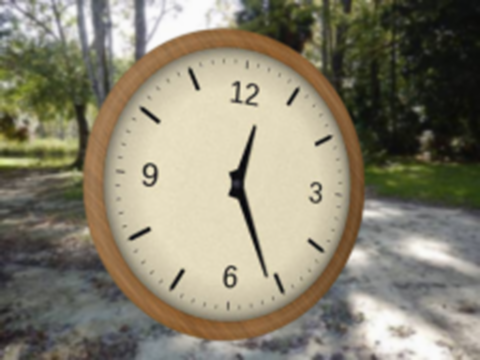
h=12 m=26
